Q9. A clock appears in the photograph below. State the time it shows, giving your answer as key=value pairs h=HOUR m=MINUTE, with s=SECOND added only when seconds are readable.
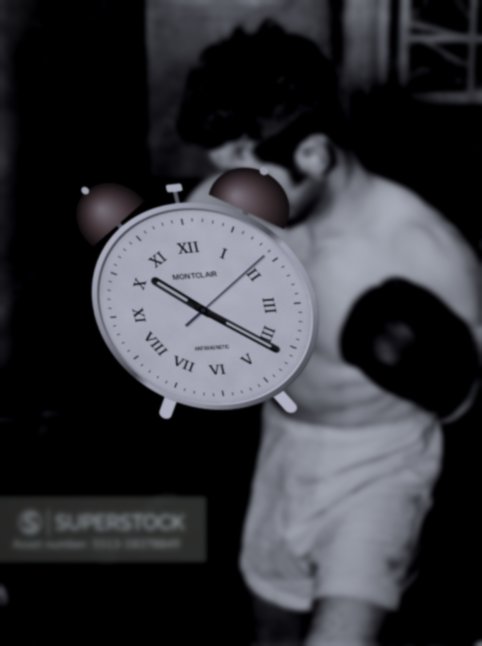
h=10 m=21 s=9
